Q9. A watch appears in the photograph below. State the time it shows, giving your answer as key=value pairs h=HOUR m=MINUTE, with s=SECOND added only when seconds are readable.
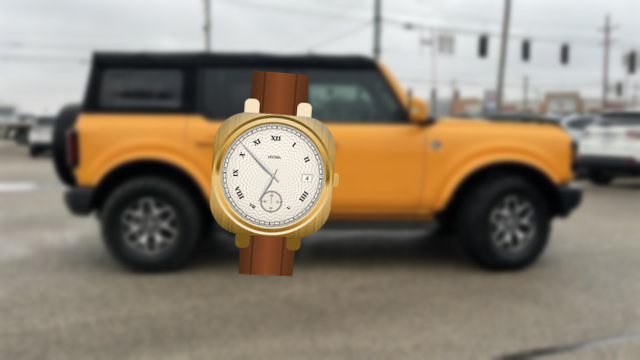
h=6 m=52
